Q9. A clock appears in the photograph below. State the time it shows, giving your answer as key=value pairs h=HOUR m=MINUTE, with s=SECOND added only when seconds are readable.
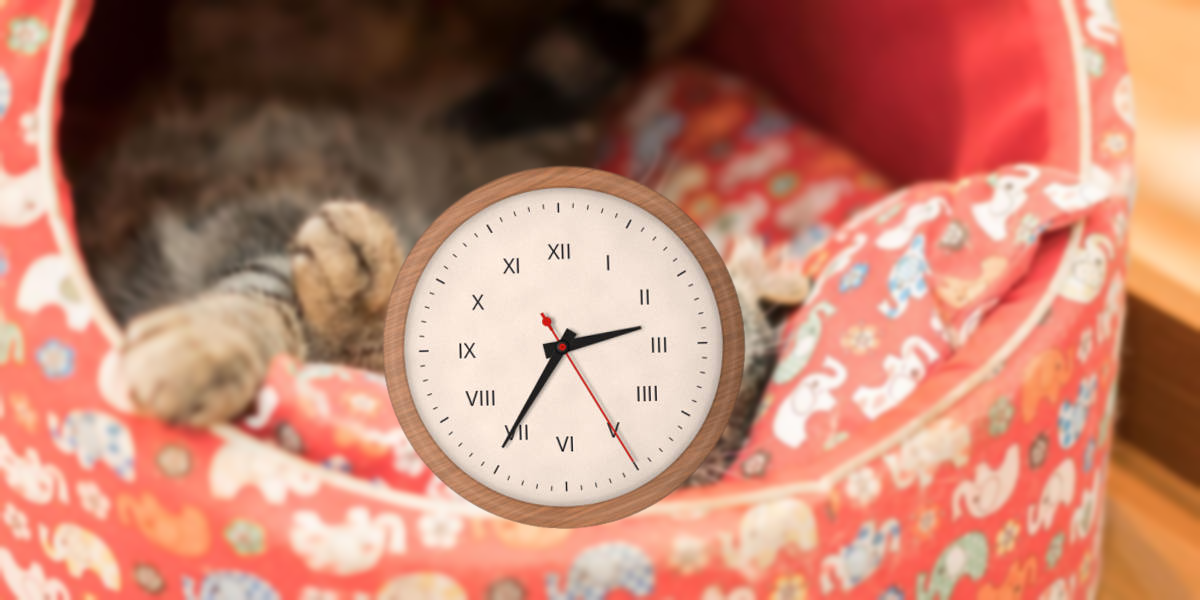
h=2 m=35 s=25
